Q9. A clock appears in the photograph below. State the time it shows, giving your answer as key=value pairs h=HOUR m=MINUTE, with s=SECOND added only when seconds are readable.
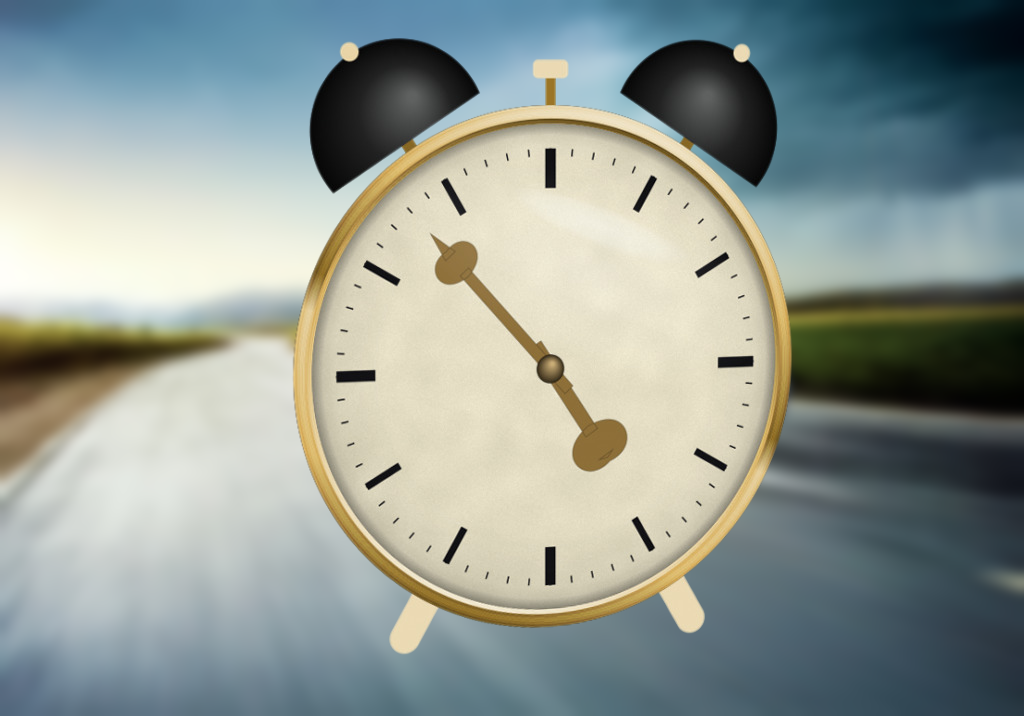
h=4 m=53
